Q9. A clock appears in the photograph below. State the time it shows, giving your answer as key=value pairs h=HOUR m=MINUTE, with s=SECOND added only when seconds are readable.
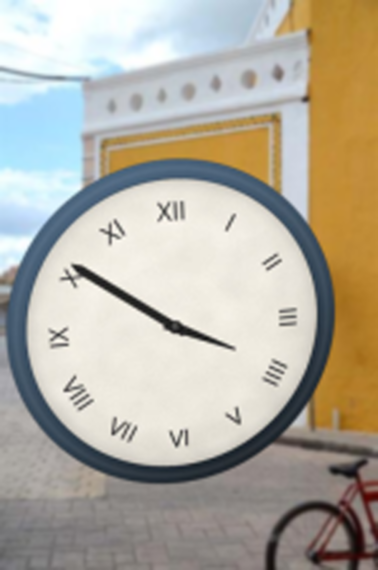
h=3 m=51
